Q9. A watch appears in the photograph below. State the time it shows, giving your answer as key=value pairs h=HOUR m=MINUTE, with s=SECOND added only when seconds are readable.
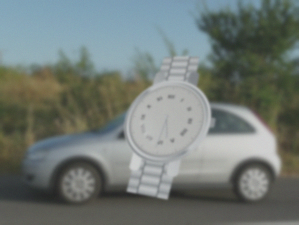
h=5 m=31
